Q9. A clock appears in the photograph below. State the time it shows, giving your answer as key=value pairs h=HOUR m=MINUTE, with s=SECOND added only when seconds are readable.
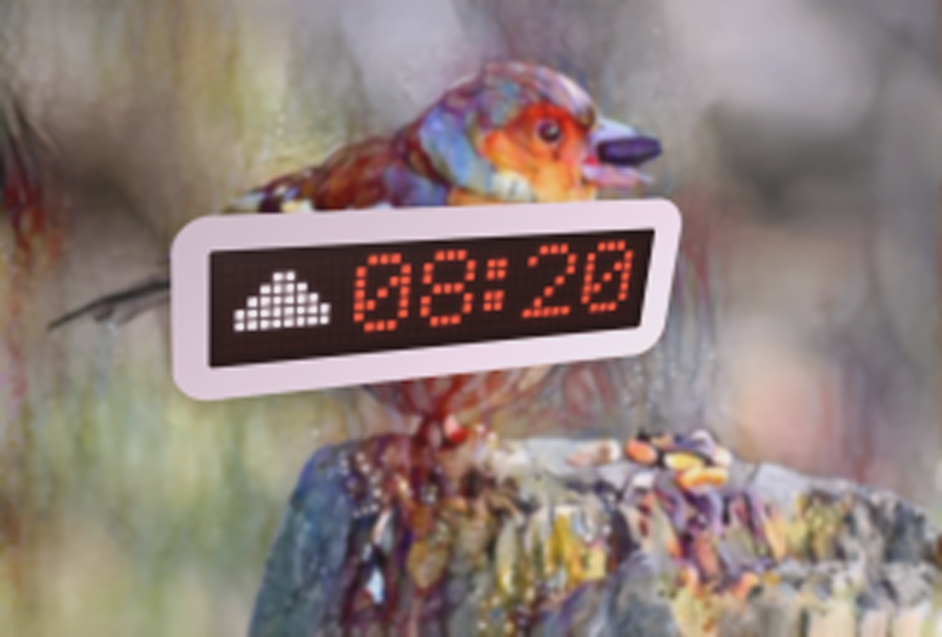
h=8 m=20
